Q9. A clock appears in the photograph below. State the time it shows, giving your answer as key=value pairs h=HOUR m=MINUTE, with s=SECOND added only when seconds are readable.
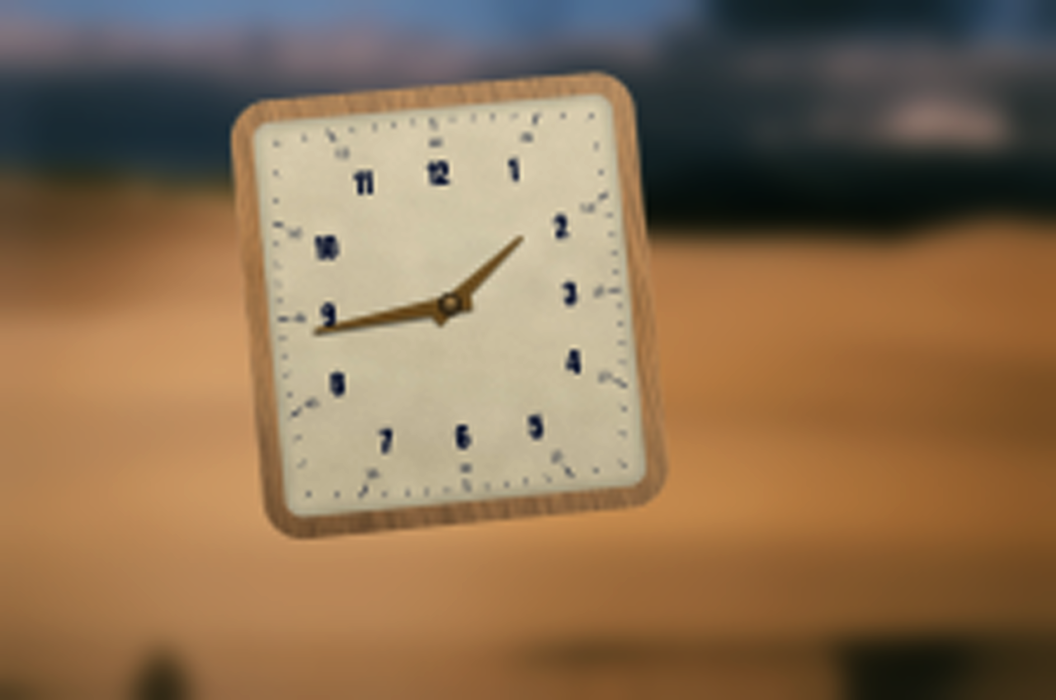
h=1 m=44
